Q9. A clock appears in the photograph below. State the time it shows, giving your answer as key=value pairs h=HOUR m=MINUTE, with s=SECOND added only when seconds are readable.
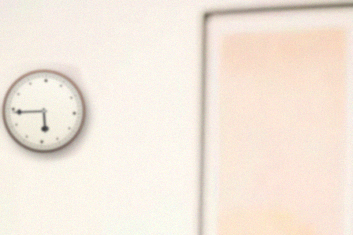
h=5 m=44
